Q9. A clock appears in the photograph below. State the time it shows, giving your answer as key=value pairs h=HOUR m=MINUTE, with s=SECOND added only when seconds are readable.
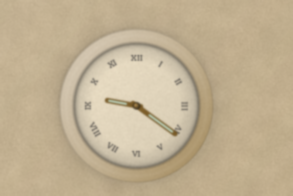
h=9 m=21
